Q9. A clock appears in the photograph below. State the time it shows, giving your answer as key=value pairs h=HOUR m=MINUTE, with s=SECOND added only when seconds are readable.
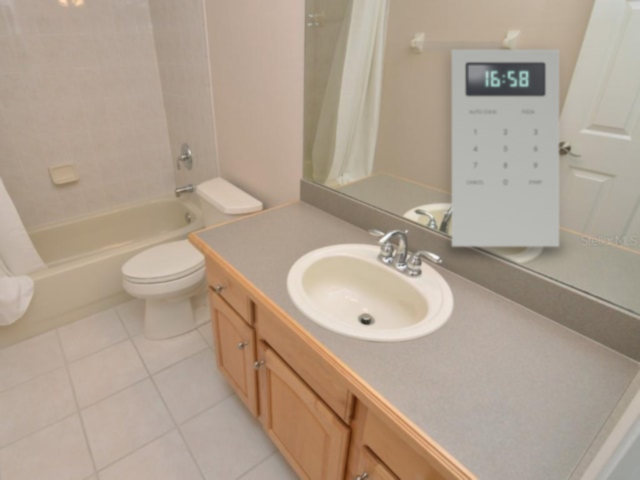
h=16 m=58
